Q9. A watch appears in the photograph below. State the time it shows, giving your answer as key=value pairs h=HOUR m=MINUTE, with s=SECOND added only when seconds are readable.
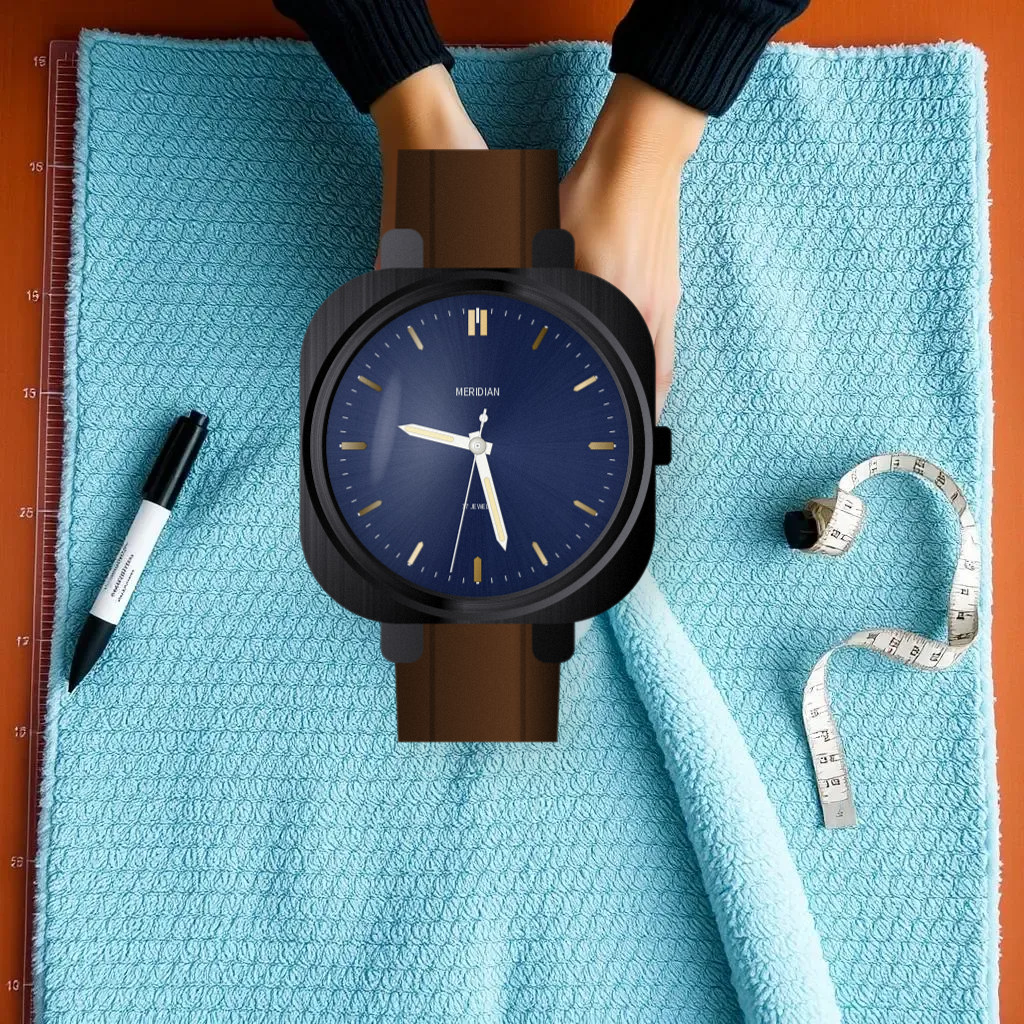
h=9 m=27 s=32
